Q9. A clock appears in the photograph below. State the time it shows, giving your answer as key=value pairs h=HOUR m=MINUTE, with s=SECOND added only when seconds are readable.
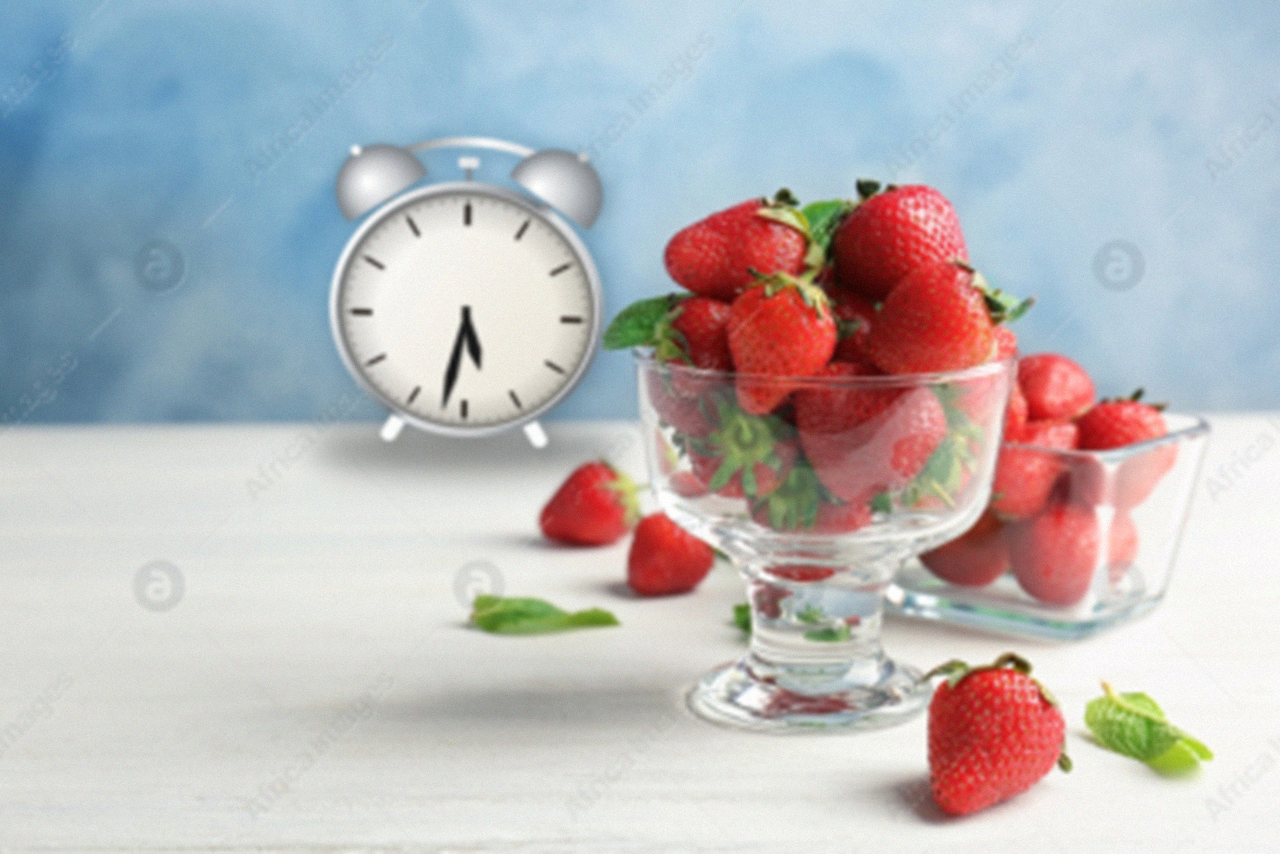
h=5 m=32
